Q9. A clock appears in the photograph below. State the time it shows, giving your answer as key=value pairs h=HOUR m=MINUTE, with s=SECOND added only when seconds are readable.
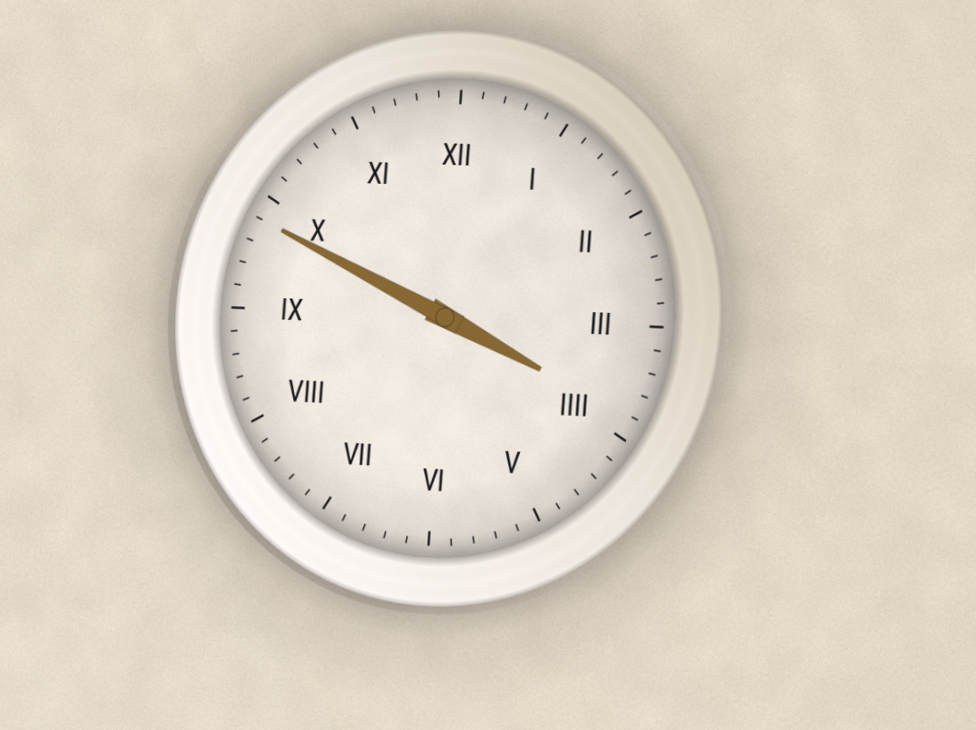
h=3 m=49
